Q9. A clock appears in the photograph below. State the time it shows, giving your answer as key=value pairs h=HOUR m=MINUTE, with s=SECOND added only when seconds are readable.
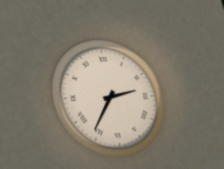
h=2 m=36
